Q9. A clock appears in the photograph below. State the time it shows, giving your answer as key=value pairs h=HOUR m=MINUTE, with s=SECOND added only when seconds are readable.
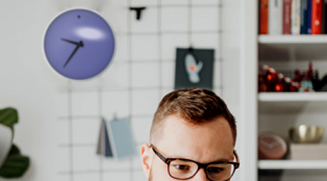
h=9 m=36
